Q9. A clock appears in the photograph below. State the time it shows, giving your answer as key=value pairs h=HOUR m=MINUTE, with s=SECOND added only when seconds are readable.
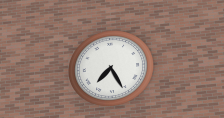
h=7 m=26
